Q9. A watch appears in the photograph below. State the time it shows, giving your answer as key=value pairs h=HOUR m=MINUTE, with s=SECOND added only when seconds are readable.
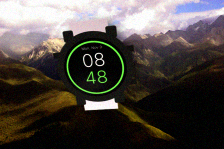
h=8 m=48
